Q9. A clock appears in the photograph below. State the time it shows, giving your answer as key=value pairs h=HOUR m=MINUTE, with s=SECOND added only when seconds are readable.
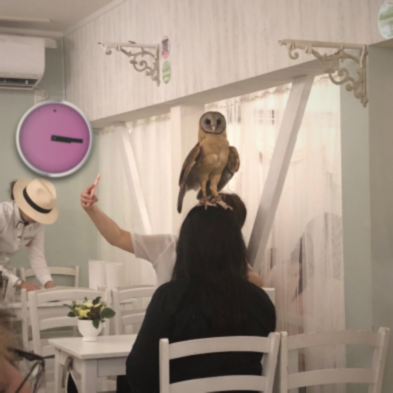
h=3 m=16
